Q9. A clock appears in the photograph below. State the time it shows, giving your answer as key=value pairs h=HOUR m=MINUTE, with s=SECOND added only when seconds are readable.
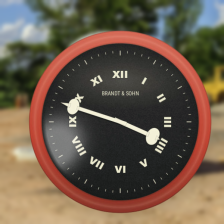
h=3 m=48
